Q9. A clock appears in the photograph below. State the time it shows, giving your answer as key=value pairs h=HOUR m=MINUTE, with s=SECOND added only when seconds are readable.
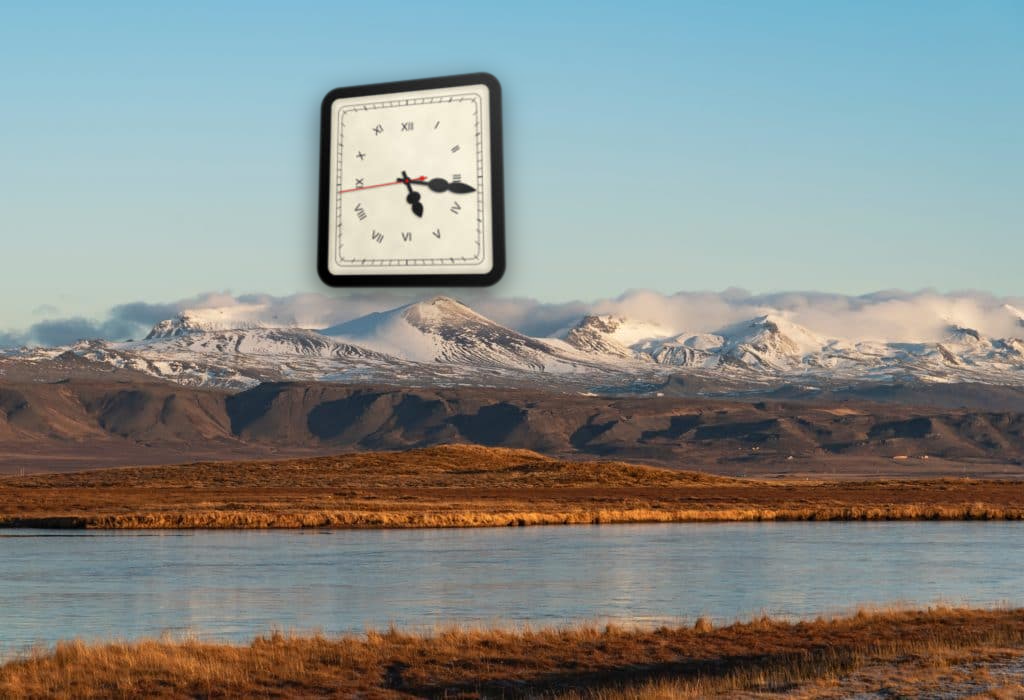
h=5 m=16 s=44
